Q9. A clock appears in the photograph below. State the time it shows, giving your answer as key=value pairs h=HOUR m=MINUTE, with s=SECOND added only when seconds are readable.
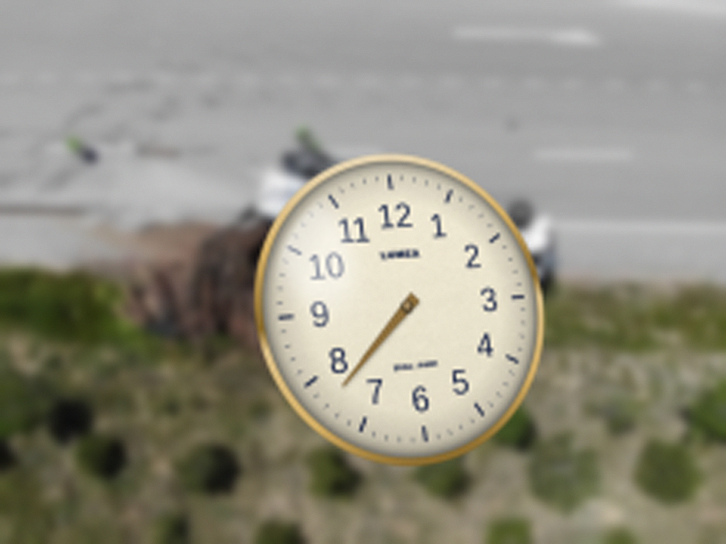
h=7 m=38
